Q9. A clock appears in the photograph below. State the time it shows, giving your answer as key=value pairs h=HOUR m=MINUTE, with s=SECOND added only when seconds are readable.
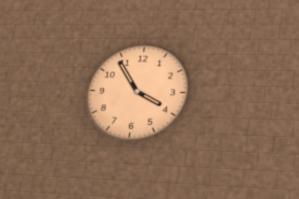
h=3 m=54
